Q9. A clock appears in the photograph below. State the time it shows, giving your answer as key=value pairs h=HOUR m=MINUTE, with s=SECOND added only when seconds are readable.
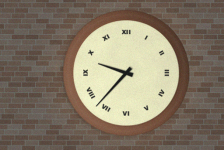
h=9 m=37
